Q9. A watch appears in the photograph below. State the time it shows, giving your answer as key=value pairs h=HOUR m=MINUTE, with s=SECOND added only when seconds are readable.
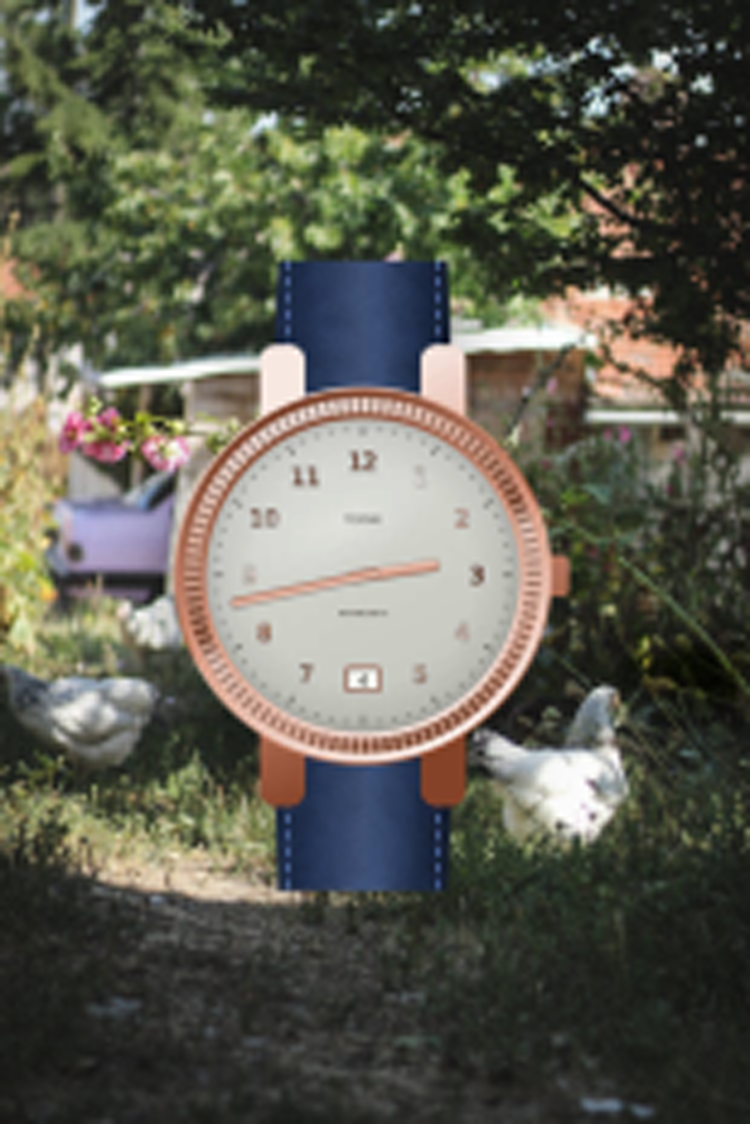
h=2 m=43
